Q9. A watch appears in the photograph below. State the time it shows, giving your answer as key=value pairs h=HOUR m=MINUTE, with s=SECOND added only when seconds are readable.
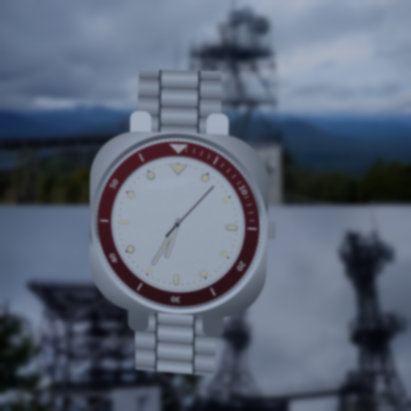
h=6 m=35 s=7
